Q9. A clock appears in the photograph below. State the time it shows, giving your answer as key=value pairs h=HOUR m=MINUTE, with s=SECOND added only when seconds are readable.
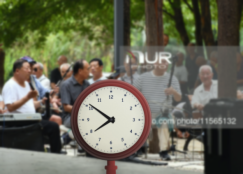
h=7 m=51
